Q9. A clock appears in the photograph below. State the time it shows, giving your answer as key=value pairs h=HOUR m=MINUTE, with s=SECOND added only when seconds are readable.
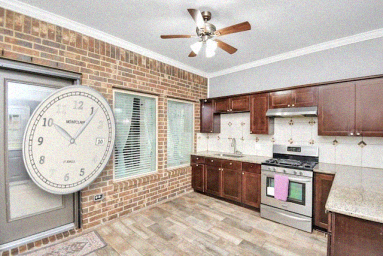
h=10 m=6
